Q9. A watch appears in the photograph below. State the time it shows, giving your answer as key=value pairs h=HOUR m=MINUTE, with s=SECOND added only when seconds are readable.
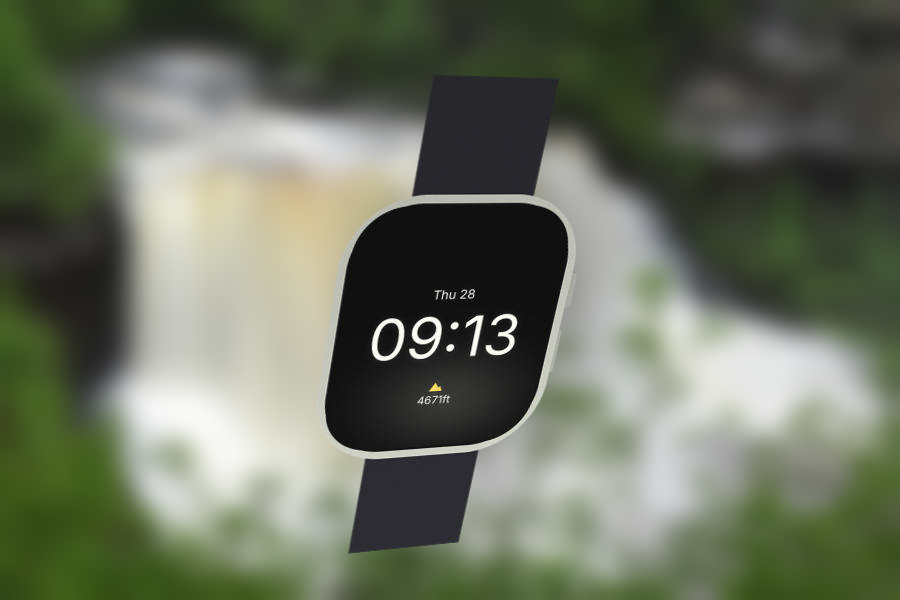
h=9 m=13
